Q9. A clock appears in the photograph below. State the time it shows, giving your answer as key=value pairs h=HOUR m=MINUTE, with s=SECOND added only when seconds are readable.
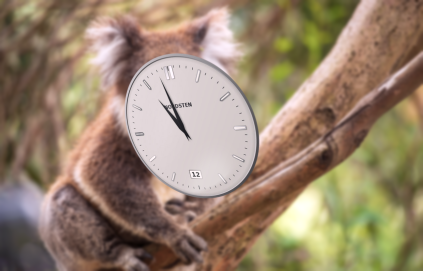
h=10 m=58
